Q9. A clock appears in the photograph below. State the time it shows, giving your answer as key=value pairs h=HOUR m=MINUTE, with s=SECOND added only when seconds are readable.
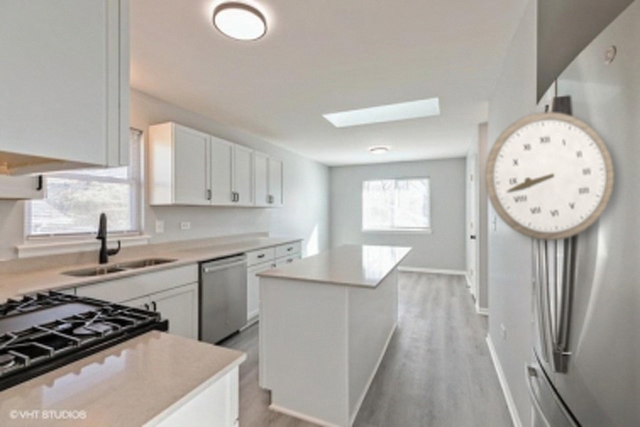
h=8 m=43
